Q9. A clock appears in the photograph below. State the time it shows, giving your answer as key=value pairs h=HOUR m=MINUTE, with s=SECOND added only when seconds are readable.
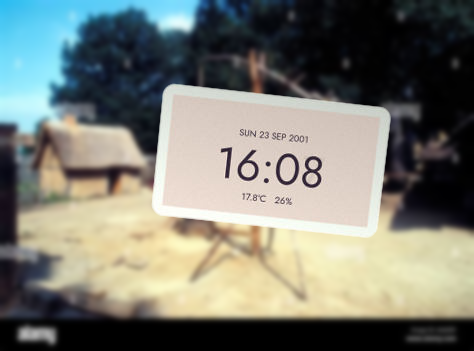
h=16 m=8
